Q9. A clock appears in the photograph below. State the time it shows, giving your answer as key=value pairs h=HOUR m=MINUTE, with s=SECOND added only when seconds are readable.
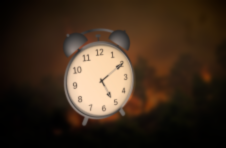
h=5 m=10
